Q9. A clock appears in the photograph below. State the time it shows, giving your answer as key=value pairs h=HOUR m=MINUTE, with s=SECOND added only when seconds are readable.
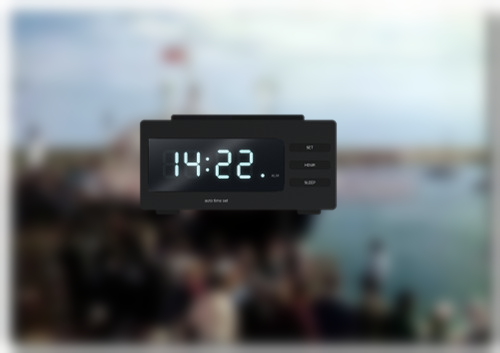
h=14 m=22
